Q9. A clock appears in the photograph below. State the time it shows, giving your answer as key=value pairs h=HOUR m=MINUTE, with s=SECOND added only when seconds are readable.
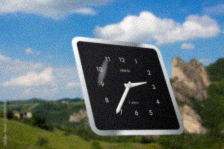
h=2 m=36
